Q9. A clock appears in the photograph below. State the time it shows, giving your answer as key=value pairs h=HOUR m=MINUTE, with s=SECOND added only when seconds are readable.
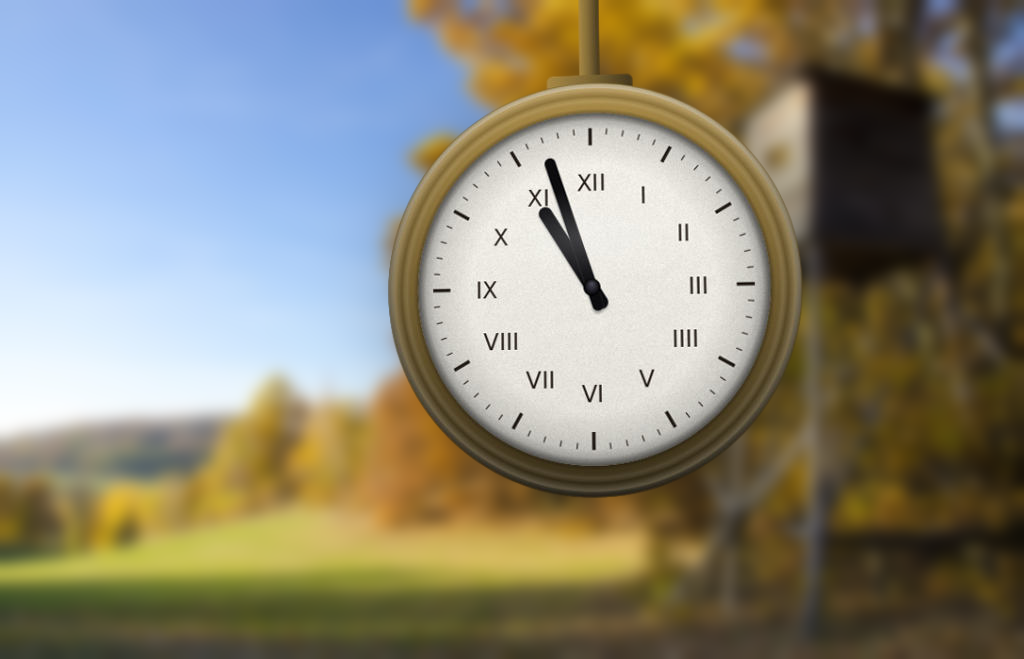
h=10 m=57
